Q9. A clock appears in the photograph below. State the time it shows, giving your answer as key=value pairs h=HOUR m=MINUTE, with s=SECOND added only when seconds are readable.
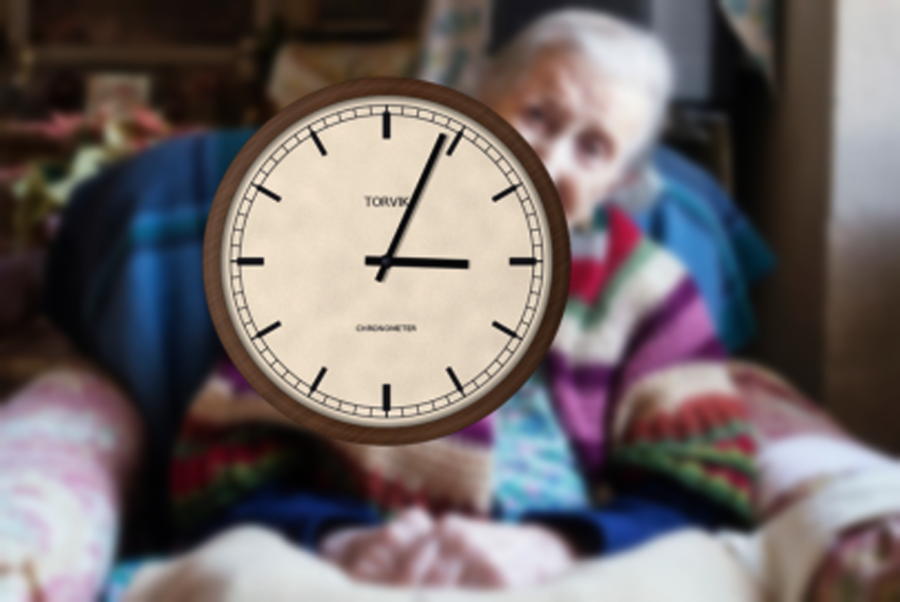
h=3 m=4
